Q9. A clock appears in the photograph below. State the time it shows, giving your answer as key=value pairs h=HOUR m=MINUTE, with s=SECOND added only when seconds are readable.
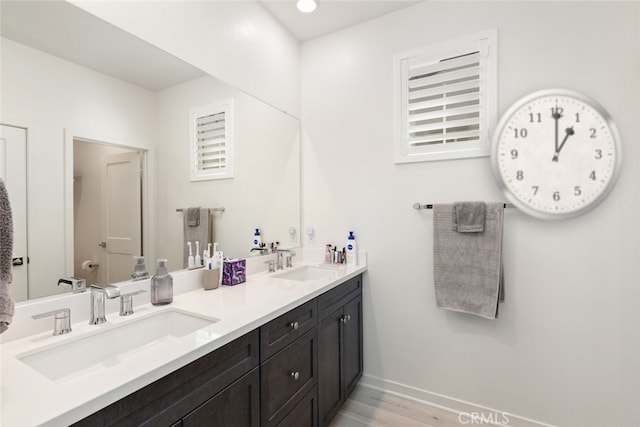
h=1 m=0
